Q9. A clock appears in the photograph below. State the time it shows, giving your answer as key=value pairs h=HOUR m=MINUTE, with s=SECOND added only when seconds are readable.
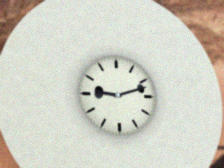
h=9 m=12
